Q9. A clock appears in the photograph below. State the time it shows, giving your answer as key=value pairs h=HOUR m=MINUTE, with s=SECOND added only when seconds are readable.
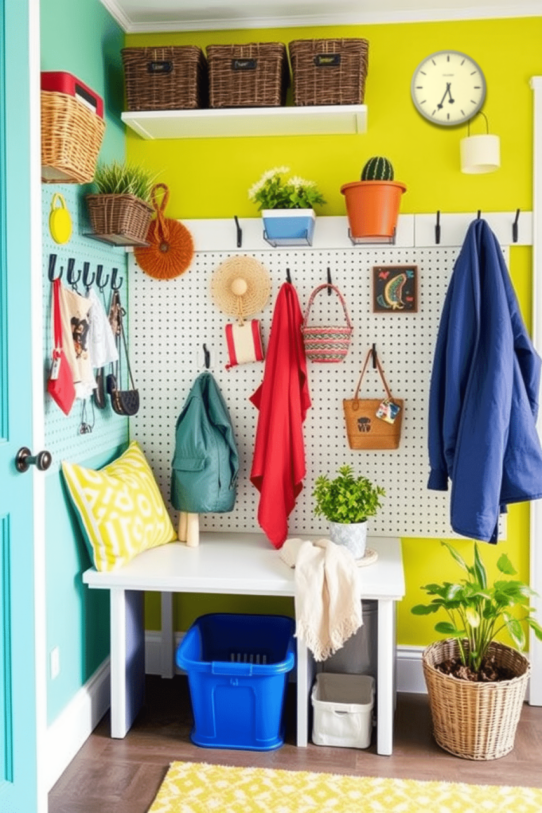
h=5 m=34
